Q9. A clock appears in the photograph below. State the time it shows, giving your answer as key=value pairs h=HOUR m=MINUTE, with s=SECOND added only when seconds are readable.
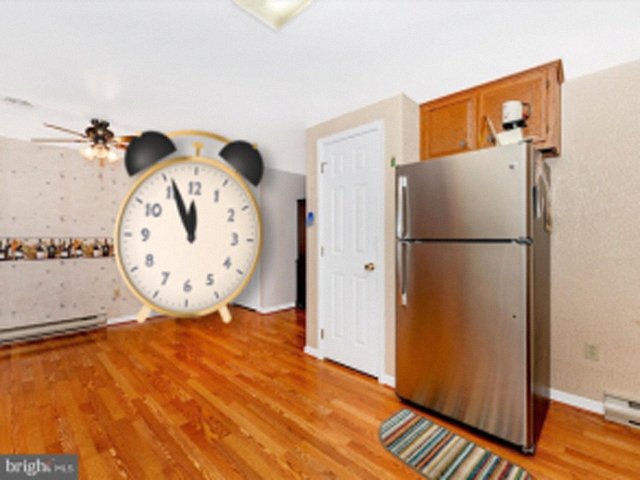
h=11 m=56
